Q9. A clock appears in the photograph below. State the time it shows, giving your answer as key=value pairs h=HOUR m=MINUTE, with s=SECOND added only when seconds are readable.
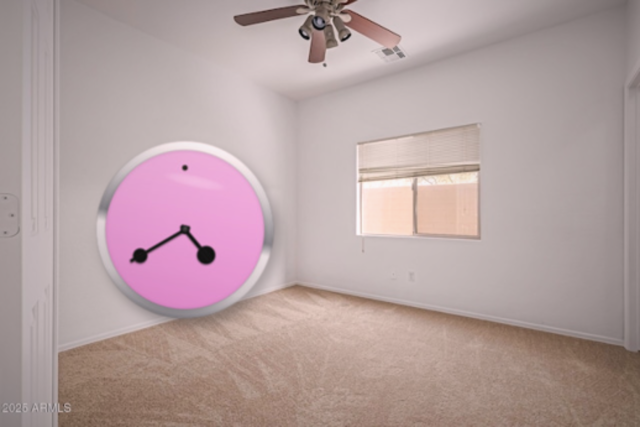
h=4 m=40
